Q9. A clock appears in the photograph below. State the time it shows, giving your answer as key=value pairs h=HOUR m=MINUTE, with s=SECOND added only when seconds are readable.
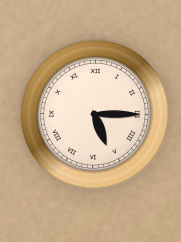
h=5 m=15
